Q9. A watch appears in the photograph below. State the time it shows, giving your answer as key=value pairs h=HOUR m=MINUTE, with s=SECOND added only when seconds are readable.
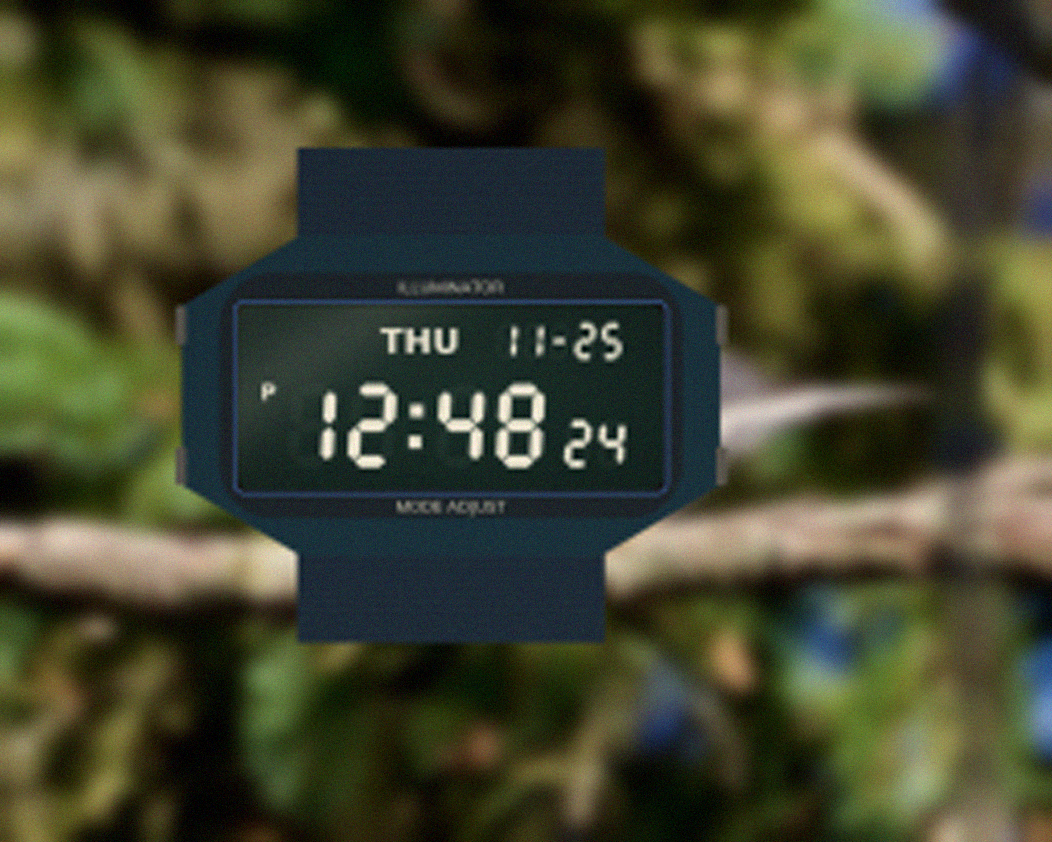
h=12 m=48 s=24
